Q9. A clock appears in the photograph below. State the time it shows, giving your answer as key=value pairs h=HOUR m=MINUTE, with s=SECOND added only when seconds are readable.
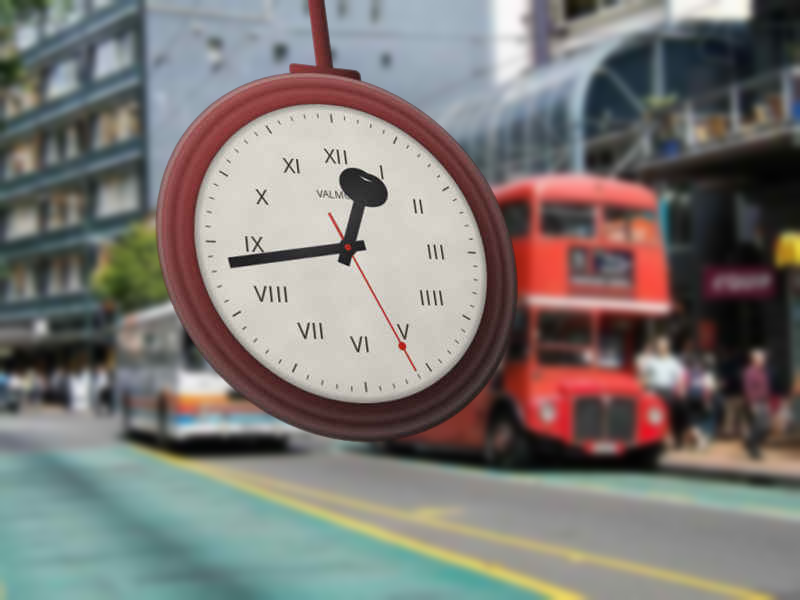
h=12 m=43 s=26
